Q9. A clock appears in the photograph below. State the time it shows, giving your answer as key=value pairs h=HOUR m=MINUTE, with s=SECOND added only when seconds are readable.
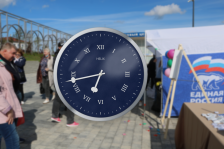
h=6 m=43
